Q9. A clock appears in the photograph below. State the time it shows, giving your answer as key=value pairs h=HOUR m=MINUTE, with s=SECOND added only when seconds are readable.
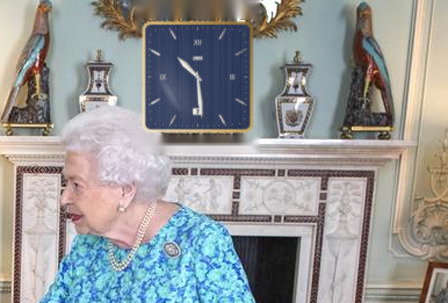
h=10 m=29
